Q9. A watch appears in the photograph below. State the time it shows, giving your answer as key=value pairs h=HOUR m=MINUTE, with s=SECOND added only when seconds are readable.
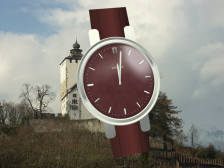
h=12 m=2
